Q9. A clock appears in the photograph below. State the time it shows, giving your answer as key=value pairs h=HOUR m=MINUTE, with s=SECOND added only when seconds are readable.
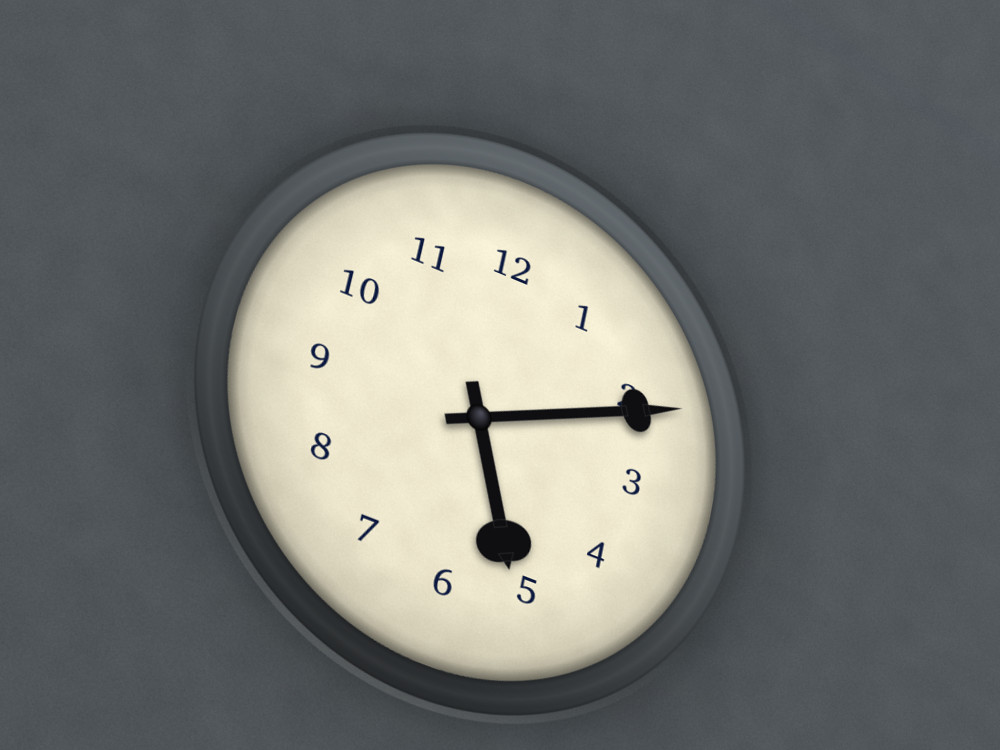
h=5 m=11
